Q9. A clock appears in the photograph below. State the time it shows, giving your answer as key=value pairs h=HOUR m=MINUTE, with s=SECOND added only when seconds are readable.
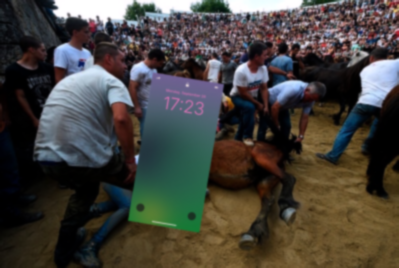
h=17 m=23
